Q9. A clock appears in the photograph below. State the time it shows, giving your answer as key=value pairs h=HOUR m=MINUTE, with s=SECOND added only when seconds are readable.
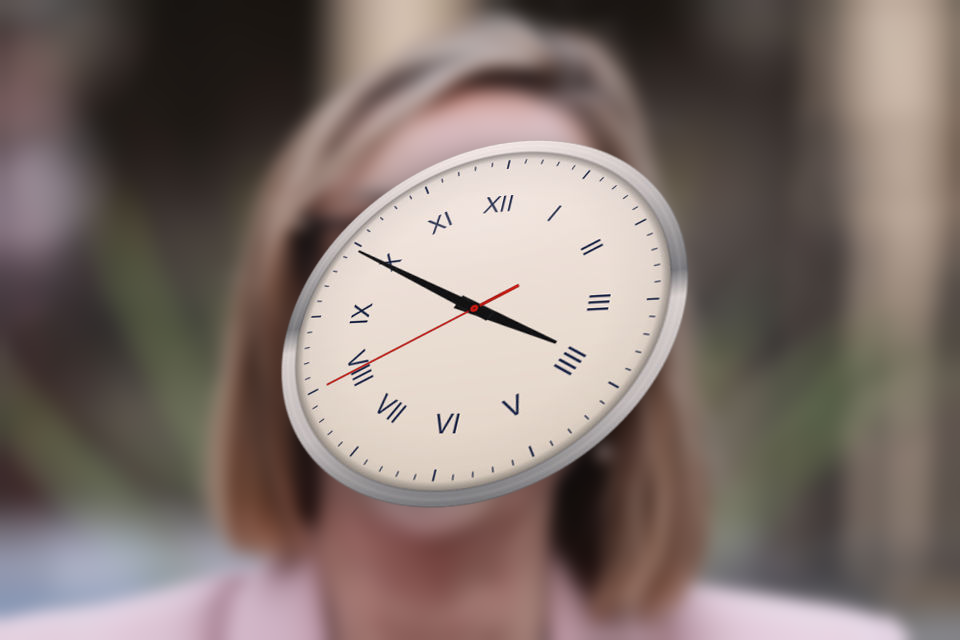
h=3 m=49 s=40
